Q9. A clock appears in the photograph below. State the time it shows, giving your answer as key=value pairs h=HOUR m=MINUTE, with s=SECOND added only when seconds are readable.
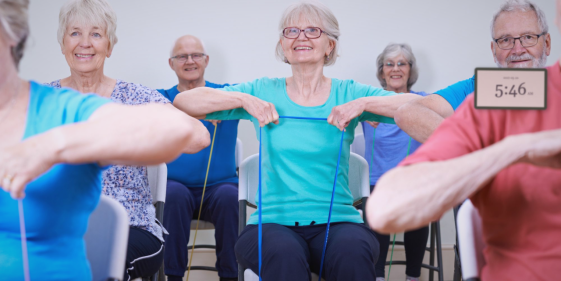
h=5 m=46
